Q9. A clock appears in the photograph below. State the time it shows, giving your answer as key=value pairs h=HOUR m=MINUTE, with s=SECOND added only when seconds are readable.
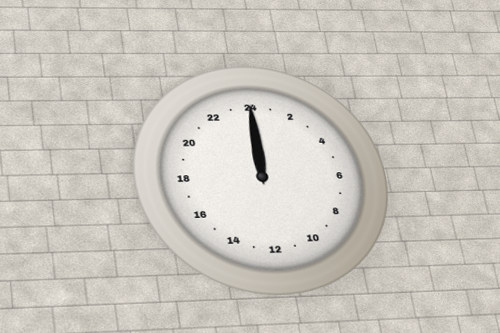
h=0 m=0
